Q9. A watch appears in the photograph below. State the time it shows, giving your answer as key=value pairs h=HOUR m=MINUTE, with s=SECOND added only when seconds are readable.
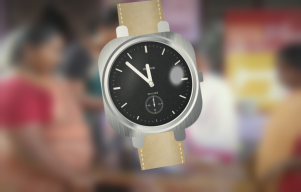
h=11 m=53
